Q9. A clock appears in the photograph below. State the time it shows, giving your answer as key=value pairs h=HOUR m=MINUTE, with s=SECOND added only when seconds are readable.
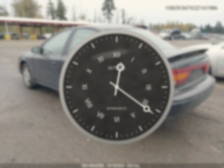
h=12 m=21
